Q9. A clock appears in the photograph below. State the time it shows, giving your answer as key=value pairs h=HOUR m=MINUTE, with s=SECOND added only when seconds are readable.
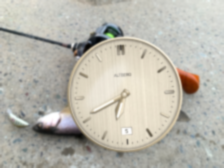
h=6 m=41
